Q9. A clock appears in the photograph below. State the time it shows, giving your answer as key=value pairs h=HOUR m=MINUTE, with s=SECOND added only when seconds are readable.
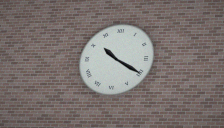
h=10 m=20
